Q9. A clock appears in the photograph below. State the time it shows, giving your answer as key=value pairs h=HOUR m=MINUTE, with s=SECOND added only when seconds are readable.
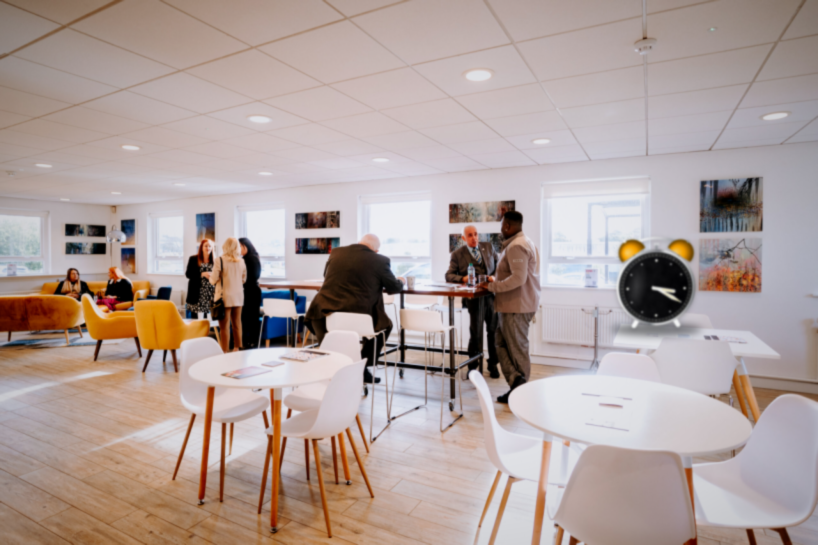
h=3 m=20
